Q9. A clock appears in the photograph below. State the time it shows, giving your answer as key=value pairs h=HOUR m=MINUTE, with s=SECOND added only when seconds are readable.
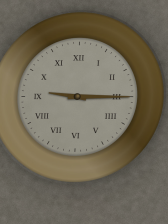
h=9 m=15
